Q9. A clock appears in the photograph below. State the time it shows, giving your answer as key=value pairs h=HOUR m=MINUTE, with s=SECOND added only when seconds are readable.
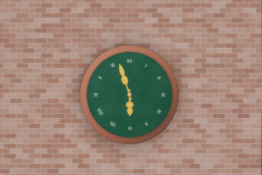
h=5 m=57
